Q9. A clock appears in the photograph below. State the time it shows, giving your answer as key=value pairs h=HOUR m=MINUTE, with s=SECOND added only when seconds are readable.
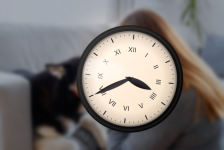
h=3 m=40
